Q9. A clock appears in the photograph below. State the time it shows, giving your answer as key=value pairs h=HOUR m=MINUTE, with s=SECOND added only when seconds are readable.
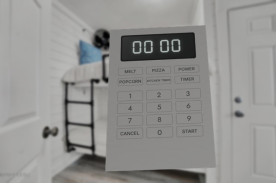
h=0 m=0
